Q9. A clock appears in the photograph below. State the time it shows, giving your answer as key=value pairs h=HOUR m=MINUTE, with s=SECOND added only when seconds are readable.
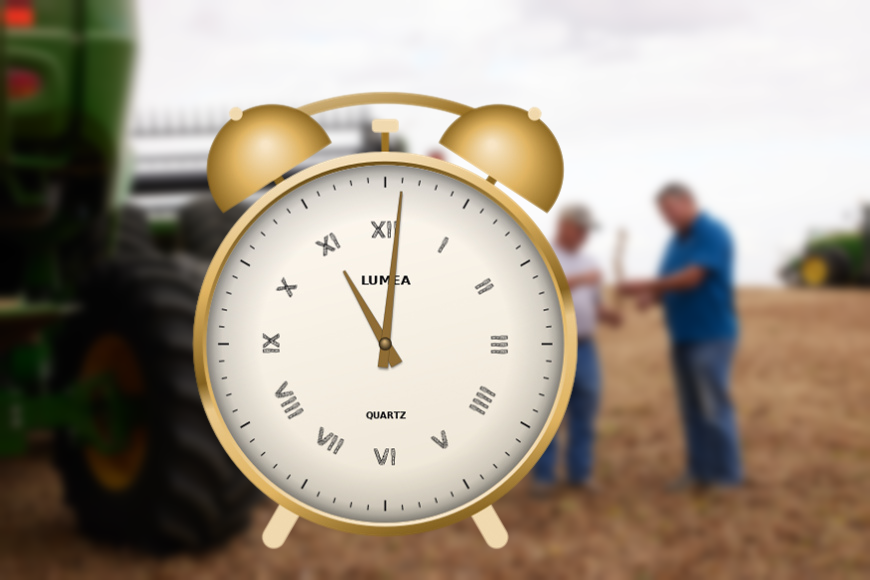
h=11 m=1
